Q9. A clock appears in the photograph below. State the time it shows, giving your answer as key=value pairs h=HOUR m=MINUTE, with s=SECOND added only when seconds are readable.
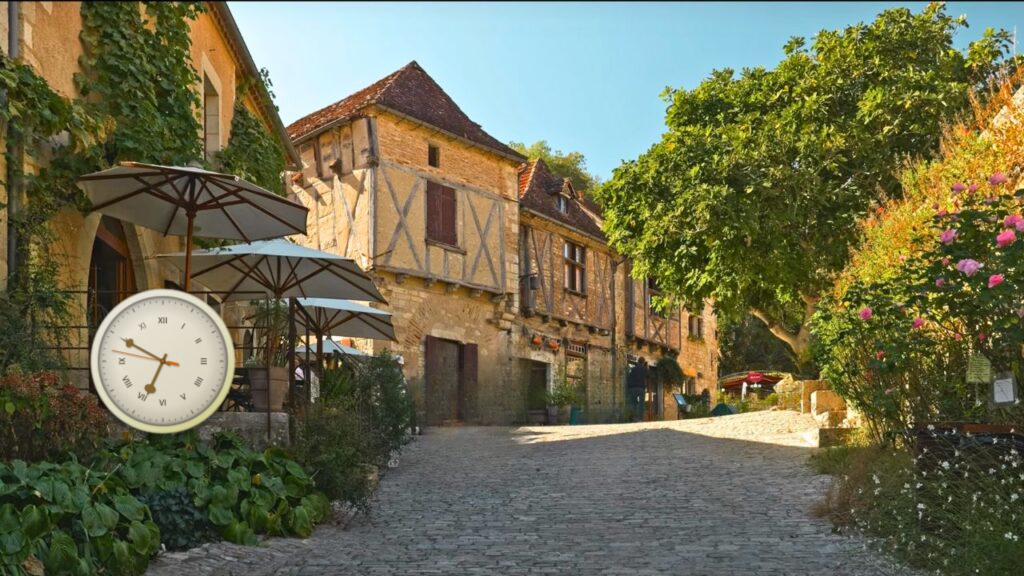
h=6 m=49 s=47
